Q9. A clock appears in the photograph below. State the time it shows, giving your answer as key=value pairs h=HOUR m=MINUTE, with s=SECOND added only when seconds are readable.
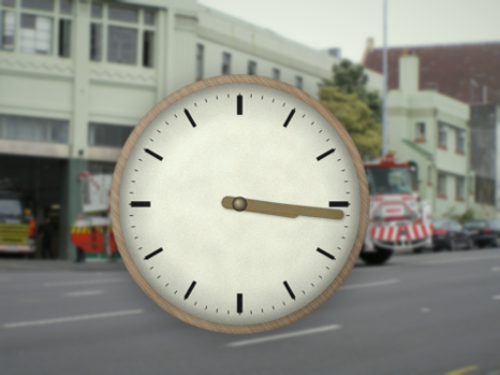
h=3 m=16
